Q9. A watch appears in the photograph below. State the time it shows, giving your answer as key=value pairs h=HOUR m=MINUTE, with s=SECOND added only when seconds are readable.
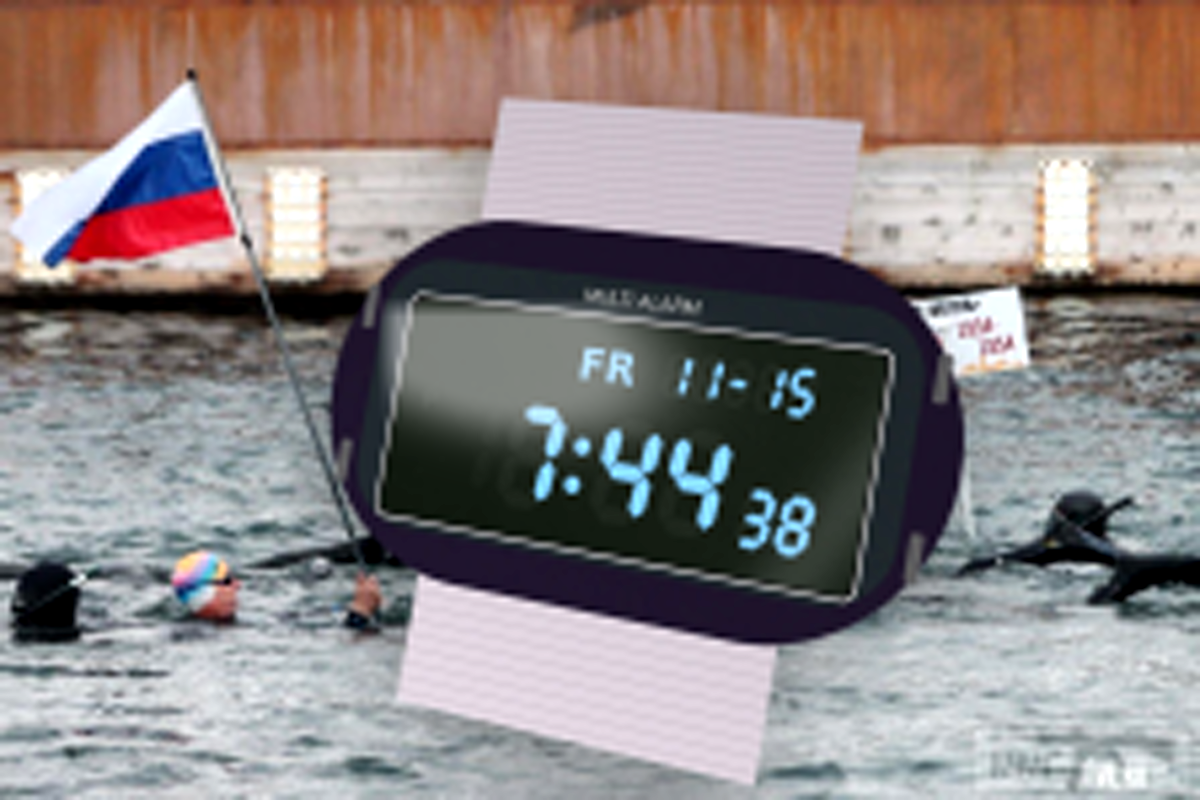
h=7 m=44 s=38
